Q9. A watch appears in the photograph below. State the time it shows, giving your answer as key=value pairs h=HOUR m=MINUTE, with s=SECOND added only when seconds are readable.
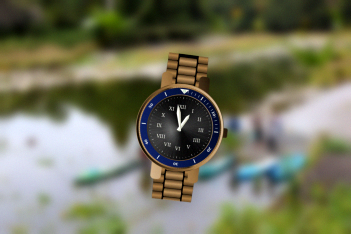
h=12 m=58
